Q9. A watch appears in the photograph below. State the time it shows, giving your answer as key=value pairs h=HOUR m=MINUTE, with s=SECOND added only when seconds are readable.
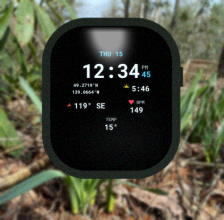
h=12 m=34 s=45
